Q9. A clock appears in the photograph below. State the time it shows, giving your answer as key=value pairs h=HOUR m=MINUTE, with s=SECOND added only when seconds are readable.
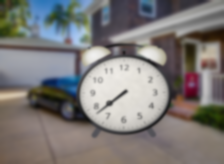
h=7 m=38
